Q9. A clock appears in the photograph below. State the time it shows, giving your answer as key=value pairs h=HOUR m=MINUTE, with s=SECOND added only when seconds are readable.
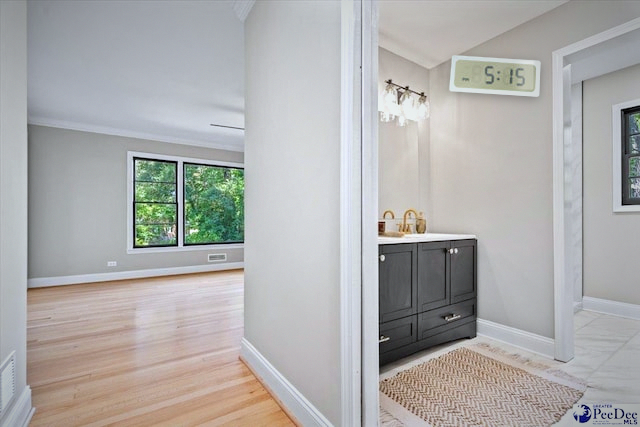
h=5 m=15
